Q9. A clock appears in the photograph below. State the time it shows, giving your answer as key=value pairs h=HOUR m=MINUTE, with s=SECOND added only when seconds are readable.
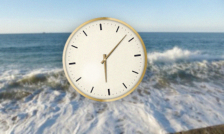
h=6 m=8
